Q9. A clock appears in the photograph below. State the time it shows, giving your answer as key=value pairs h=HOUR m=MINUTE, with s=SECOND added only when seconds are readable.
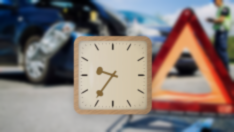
h=9 m=36
